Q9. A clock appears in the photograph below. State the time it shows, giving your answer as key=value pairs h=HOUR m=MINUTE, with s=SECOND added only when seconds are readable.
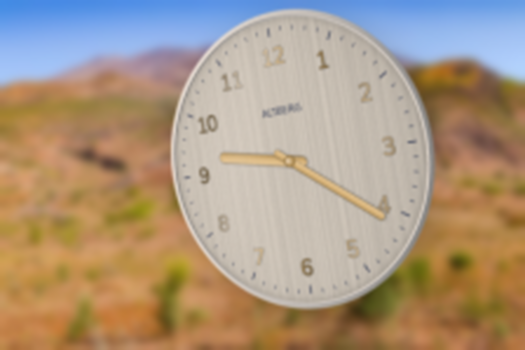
h=9 m=21
